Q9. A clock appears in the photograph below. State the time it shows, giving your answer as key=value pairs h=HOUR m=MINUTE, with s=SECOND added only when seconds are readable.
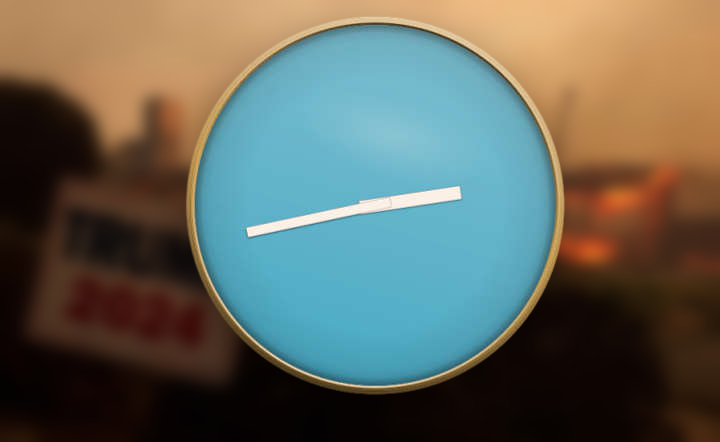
h=2 m=43
